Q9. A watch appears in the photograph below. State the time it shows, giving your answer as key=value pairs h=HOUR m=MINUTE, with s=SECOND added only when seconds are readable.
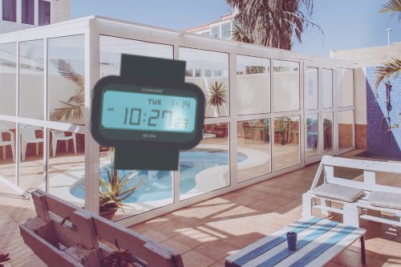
h=10 m=27 s=23
